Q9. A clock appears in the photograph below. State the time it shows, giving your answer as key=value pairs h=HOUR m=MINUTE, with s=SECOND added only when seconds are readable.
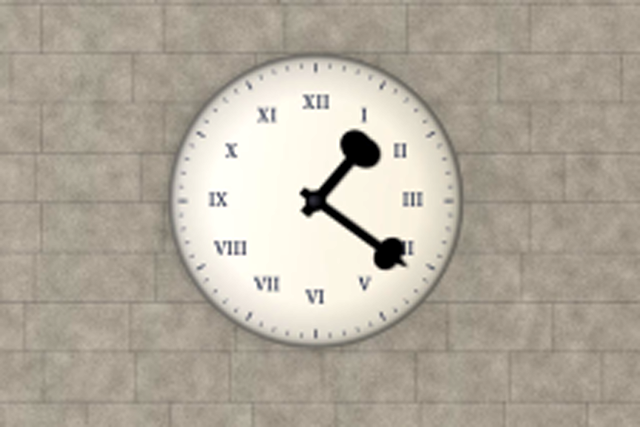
h=1 m=21
